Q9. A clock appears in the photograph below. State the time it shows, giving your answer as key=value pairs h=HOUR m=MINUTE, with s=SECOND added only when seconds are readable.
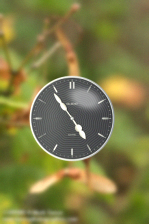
h=4 m=54
